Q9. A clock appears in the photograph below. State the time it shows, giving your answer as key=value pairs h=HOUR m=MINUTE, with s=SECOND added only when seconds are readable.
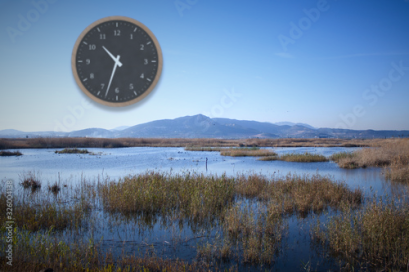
h=10 m=33
